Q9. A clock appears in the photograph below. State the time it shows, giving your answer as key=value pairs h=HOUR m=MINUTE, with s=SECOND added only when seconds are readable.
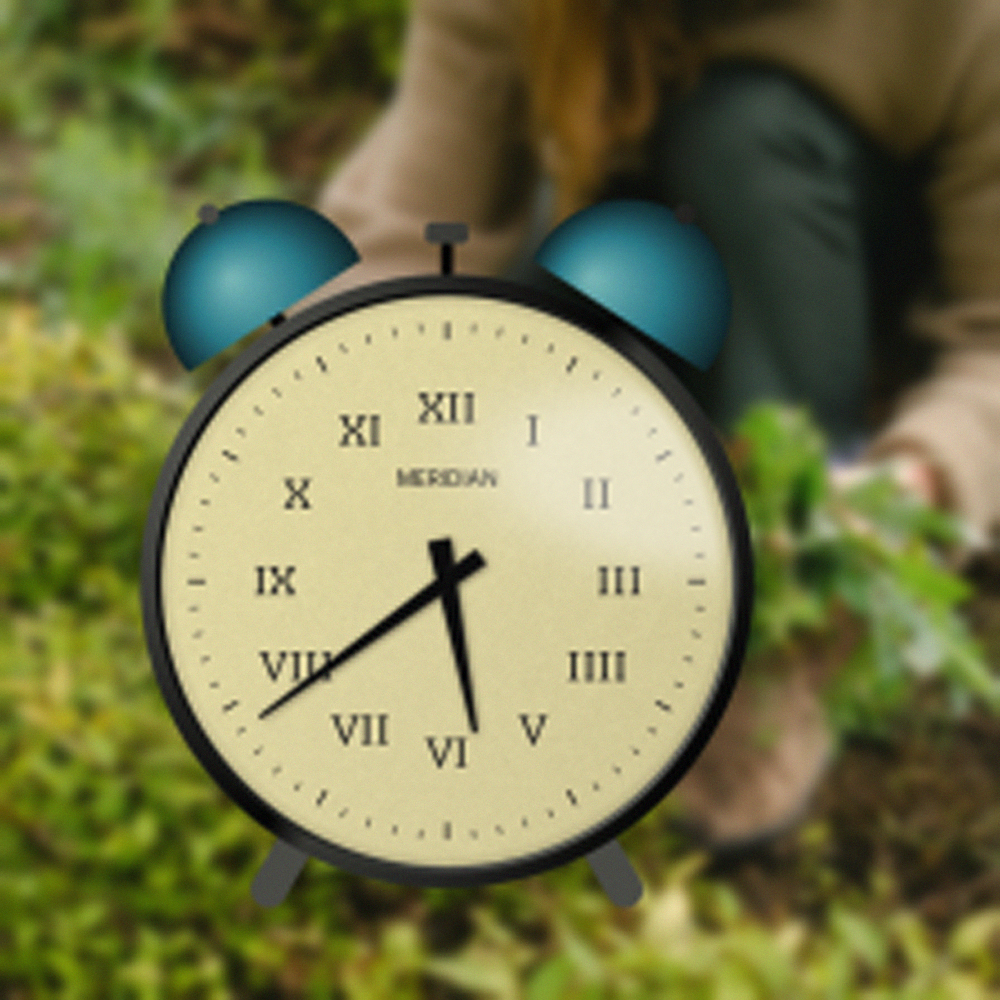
h=5 m=39
